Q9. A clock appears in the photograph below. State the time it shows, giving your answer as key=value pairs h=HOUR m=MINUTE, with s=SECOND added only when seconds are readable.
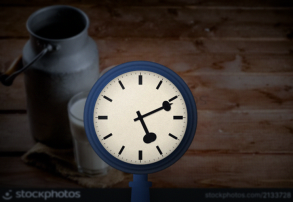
h=5 m=11
